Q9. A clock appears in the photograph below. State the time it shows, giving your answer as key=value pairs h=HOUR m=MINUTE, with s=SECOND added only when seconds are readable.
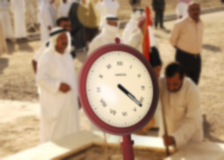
h=4 m=22
